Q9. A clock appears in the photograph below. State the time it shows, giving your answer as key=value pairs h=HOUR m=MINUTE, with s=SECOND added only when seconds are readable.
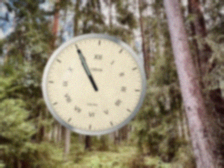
h=10 m=55
